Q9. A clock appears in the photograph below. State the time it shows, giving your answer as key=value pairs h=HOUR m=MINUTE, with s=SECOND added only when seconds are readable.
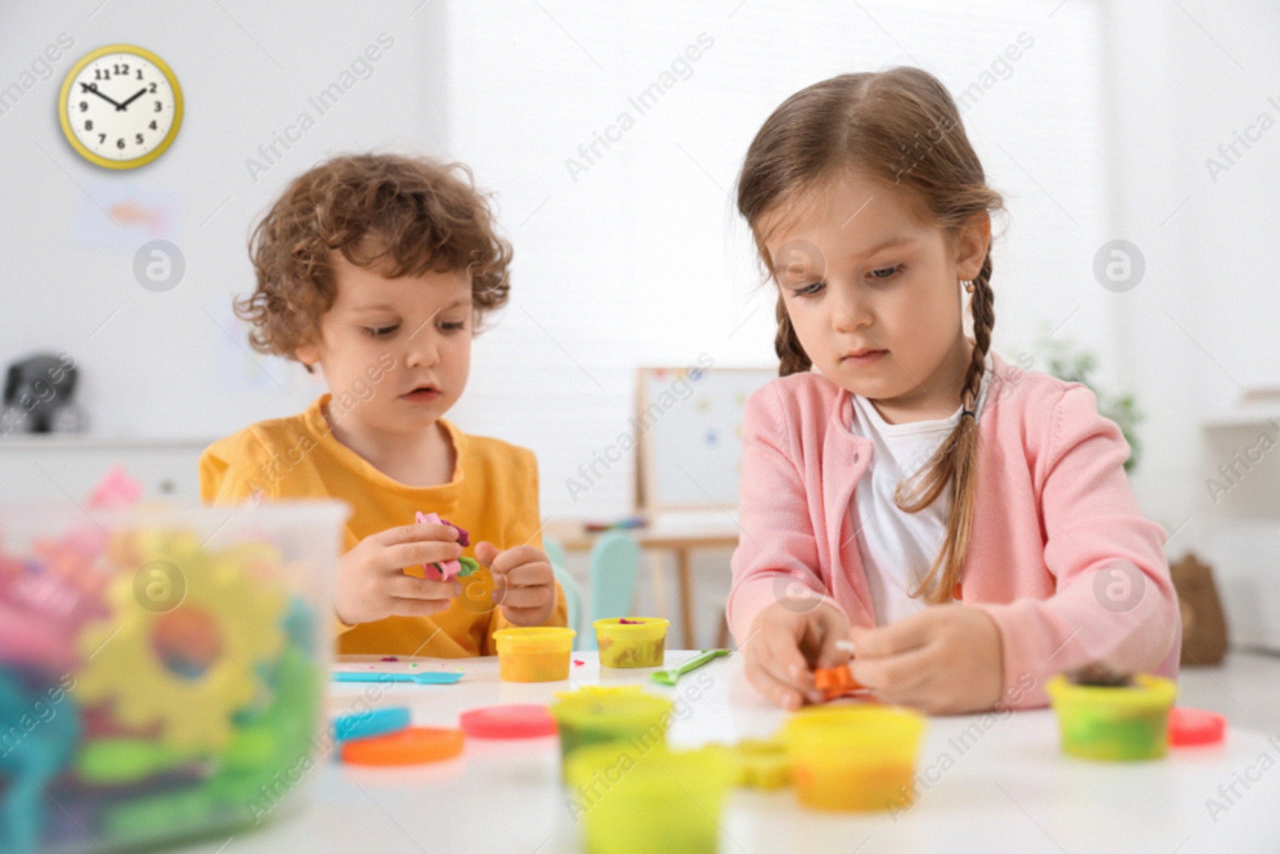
h=1 m=50
